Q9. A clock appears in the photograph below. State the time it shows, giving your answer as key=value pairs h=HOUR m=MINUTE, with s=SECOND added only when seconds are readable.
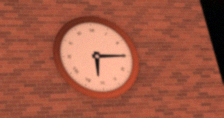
h=6 m=15
